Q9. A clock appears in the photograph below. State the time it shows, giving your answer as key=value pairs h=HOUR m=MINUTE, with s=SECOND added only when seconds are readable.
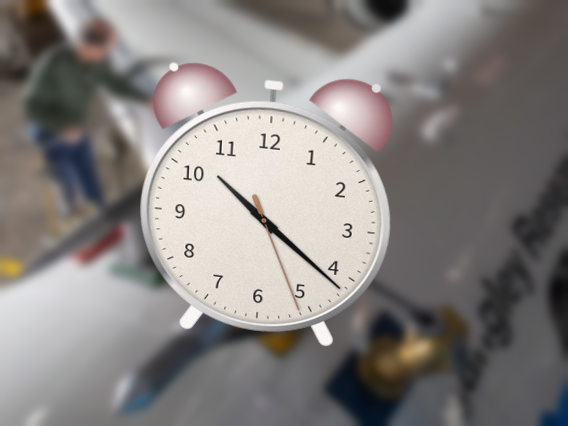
h=10 m=21 s=26
